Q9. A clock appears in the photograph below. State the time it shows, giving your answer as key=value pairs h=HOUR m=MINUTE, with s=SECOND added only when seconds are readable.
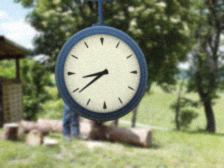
h=8 m=39
